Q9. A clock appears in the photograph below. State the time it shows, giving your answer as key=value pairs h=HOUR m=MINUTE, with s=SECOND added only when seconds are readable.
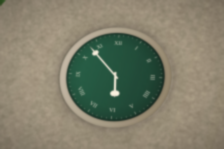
h=5 m=53
